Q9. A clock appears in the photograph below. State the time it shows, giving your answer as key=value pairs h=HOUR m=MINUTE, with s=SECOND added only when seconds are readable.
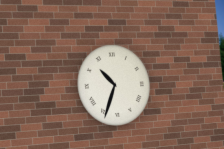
h=10 m=34
